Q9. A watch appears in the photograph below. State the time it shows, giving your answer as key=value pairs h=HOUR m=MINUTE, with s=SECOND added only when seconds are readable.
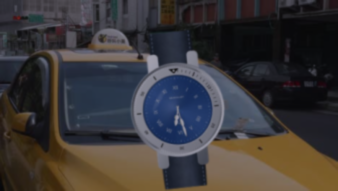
h=6 m=28
